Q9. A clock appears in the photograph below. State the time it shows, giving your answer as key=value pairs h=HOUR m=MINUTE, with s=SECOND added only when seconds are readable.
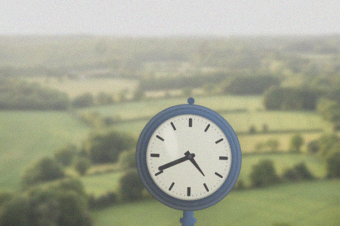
h=4 m=41
